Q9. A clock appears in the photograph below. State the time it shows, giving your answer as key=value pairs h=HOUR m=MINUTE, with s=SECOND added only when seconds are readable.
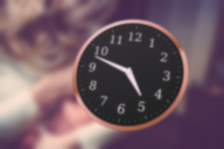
h=4 m=48
